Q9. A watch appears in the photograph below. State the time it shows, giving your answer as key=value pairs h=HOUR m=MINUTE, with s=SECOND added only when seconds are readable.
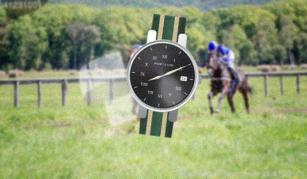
h=8 m=10
